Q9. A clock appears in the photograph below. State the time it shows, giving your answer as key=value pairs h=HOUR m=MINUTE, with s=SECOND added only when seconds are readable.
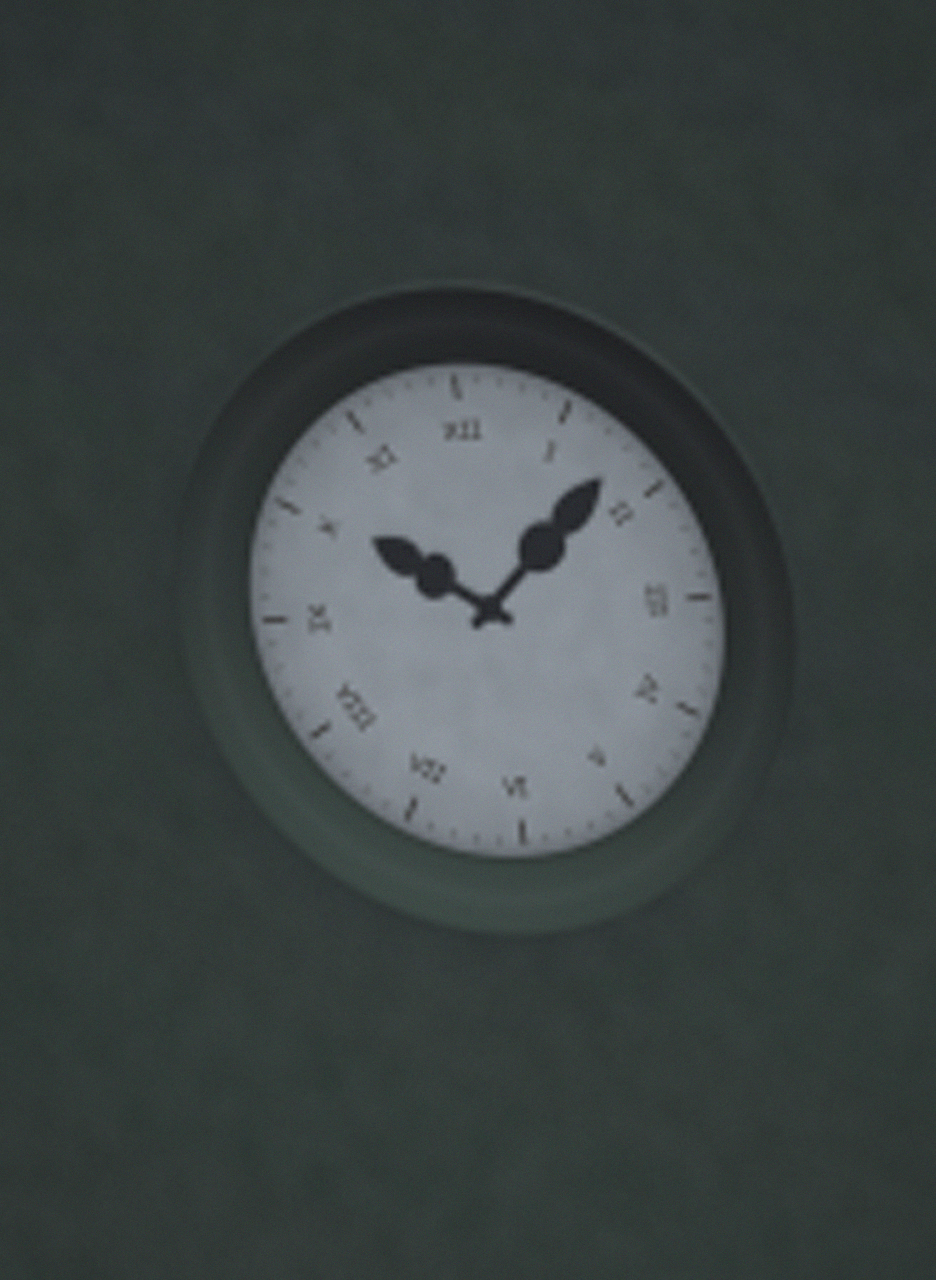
h=10 m=8
